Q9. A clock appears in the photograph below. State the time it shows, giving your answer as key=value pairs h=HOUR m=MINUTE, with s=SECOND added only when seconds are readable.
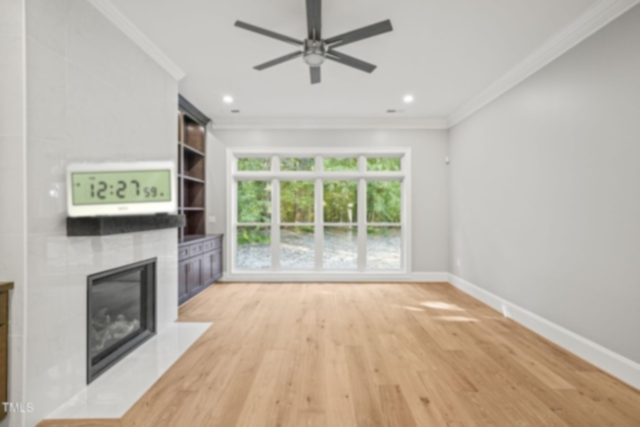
h=12 m=27
